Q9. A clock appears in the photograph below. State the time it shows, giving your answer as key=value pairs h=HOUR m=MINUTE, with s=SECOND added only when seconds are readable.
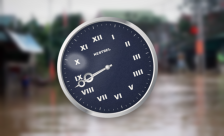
h=8 m=43
